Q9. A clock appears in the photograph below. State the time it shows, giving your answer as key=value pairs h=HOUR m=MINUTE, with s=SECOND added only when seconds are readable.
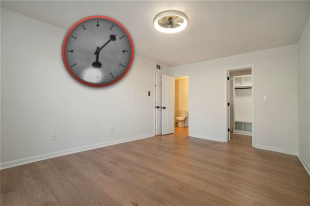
h=6 m=8
